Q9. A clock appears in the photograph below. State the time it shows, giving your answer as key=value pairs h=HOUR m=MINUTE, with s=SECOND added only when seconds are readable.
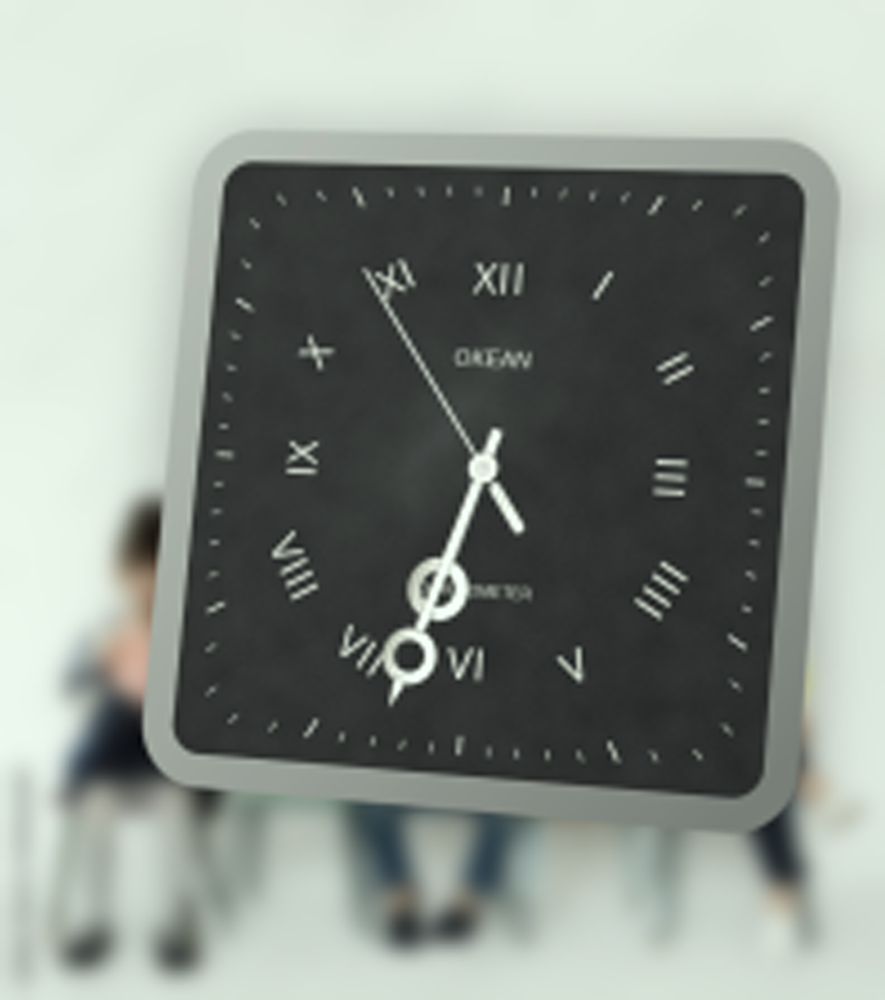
h=6 m=32 s=54
